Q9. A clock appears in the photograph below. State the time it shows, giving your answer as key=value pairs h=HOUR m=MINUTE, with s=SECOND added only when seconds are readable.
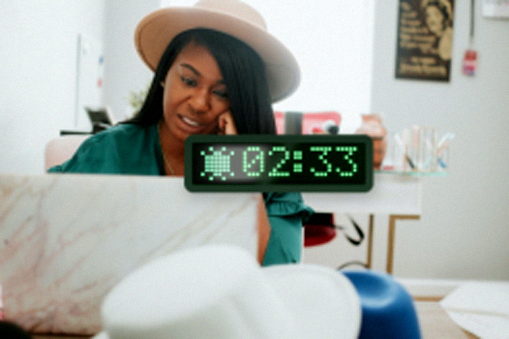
h=2 m=33
